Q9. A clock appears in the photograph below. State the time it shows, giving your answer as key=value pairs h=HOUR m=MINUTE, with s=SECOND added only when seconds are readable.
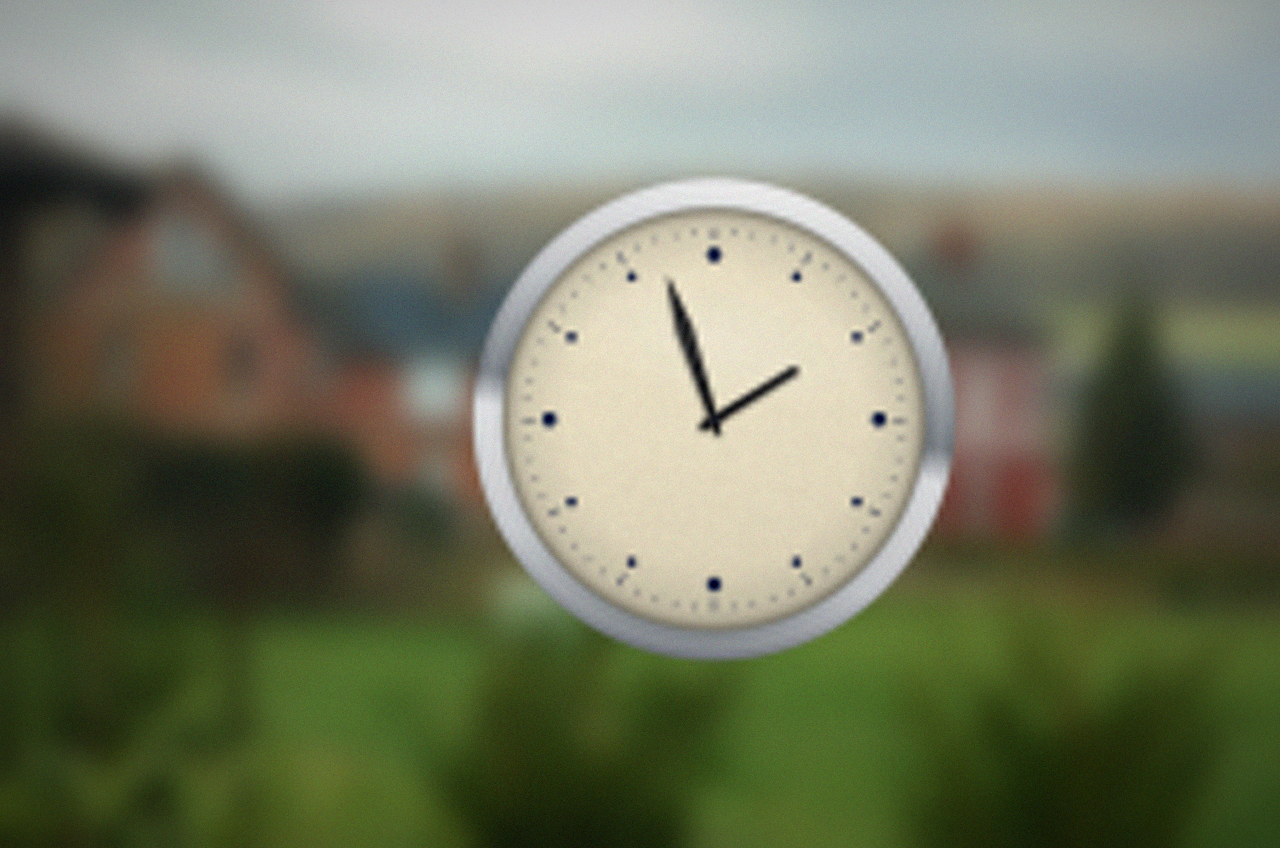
h=1 m=57
